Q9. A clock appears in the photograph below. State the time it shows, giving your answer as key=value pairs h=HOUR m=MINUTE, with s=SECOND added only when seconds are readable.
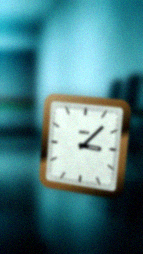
h=3 m=7
